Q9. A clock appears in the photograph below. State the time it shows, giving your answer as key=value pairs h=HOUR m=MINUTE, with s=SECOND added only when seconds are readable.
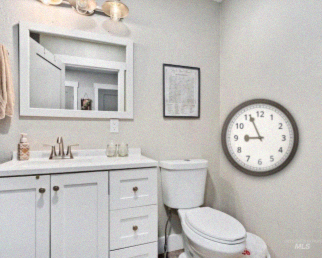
h=8 m=56
